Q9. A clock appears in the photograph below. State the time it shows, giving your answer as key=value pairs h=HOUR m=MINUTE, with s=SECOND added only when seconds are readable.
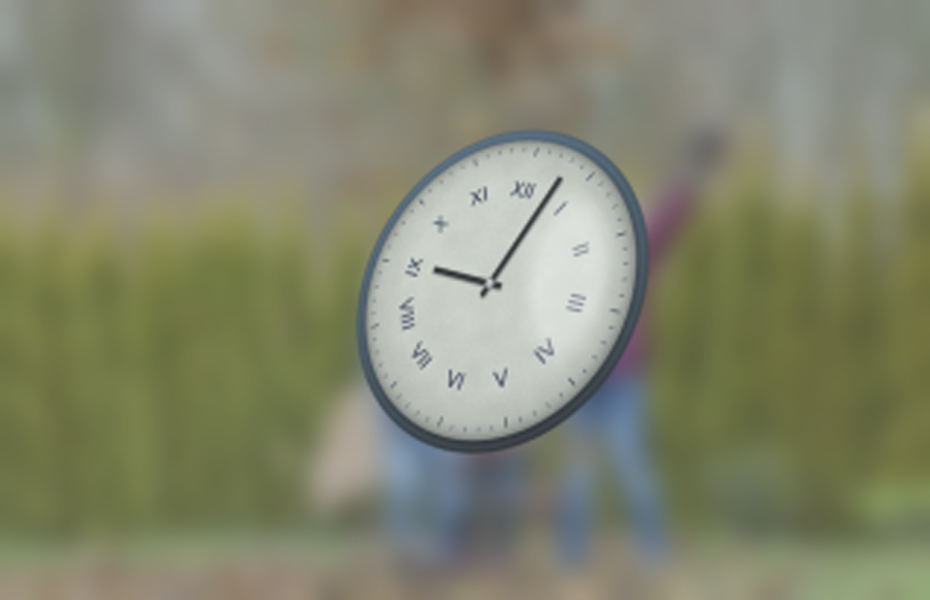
h=9 m=3
